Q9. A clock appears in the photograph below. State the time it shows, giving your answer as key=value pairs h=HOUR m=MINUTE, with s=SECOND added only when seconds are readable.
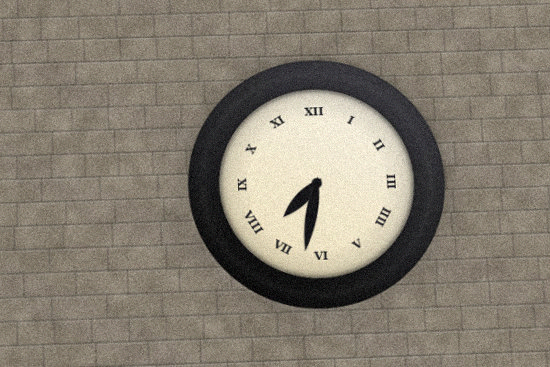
h=7 m=32
